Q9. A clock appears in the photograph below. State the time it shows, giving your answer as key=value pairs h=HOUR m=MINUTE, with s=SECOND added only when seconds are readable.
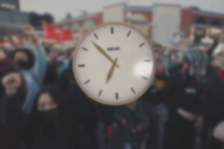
h=6 m=53
